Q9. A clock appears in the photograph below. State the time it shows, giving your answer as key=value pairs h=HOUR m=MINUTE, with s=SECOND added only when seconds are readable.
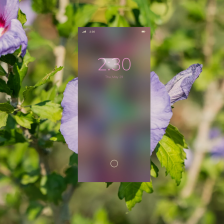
h=2 m=30
